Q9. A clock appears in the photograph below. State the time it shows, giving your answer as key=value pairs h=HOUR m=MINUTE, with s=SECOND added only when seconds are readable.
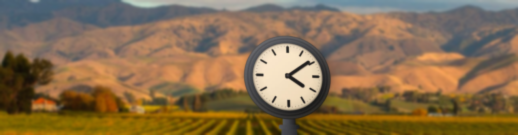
h=4 m=9
